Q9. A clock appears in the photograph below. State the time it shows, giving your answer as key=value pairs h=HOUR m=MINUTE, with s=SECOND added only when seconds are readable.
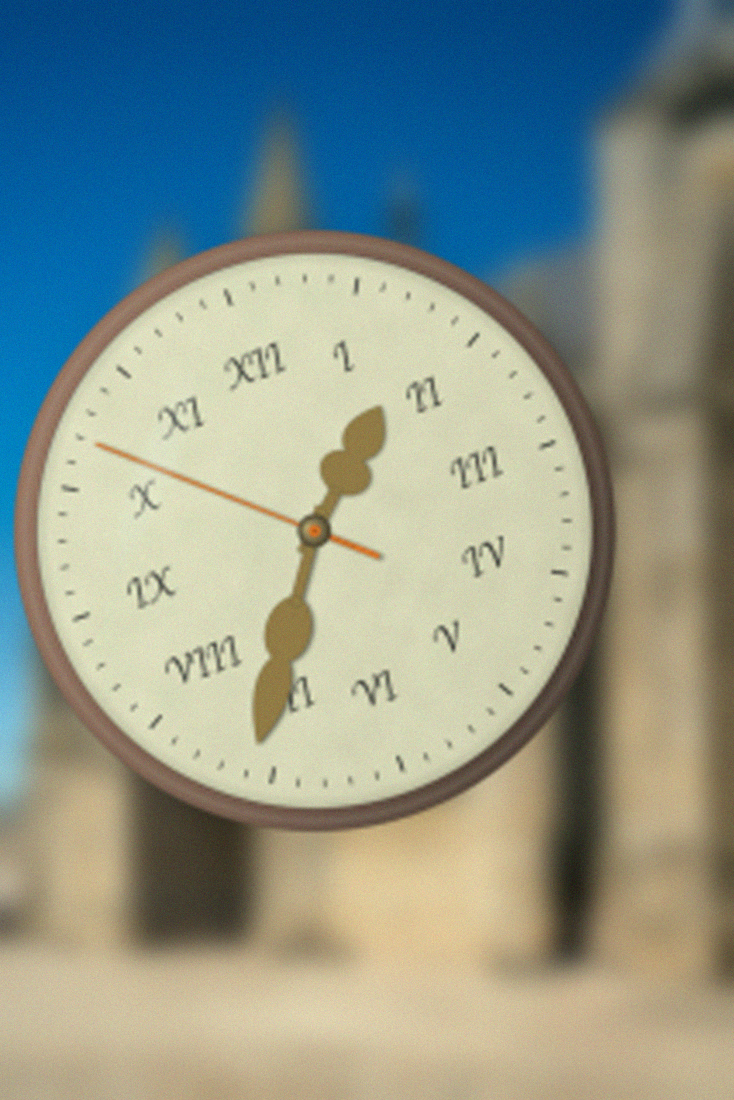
h=1 m=35 s=52
